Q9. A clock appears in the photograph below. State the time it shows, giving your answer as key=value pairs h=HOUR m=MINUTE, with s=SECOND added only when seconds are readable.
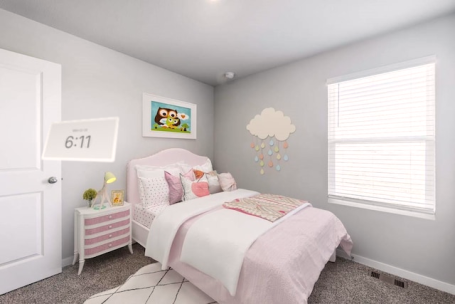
h=6 m=11
